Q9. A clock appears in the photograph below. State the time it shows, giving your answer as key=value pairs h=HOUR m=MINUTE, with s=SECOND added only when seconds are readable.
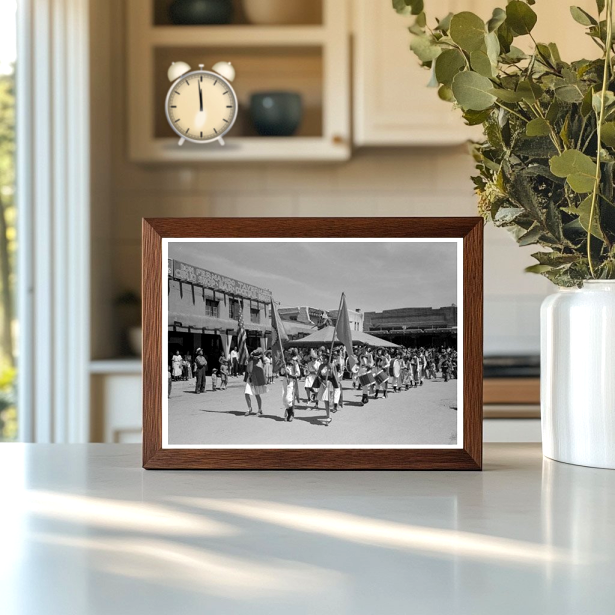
h=11 m=59
